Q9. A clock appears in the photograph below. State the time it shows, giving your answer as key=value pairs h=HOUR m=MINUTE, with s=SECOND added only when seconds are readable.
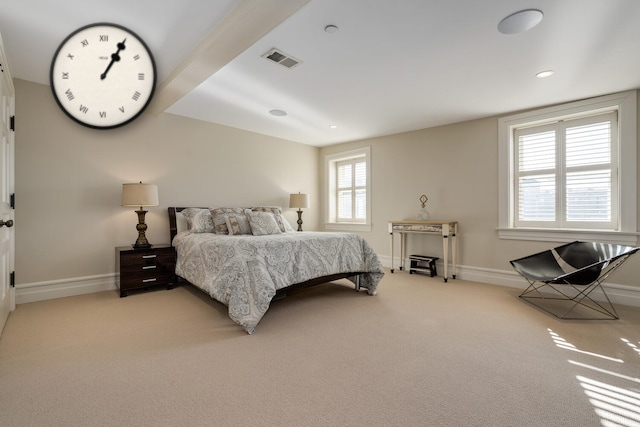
h=1 m=5
